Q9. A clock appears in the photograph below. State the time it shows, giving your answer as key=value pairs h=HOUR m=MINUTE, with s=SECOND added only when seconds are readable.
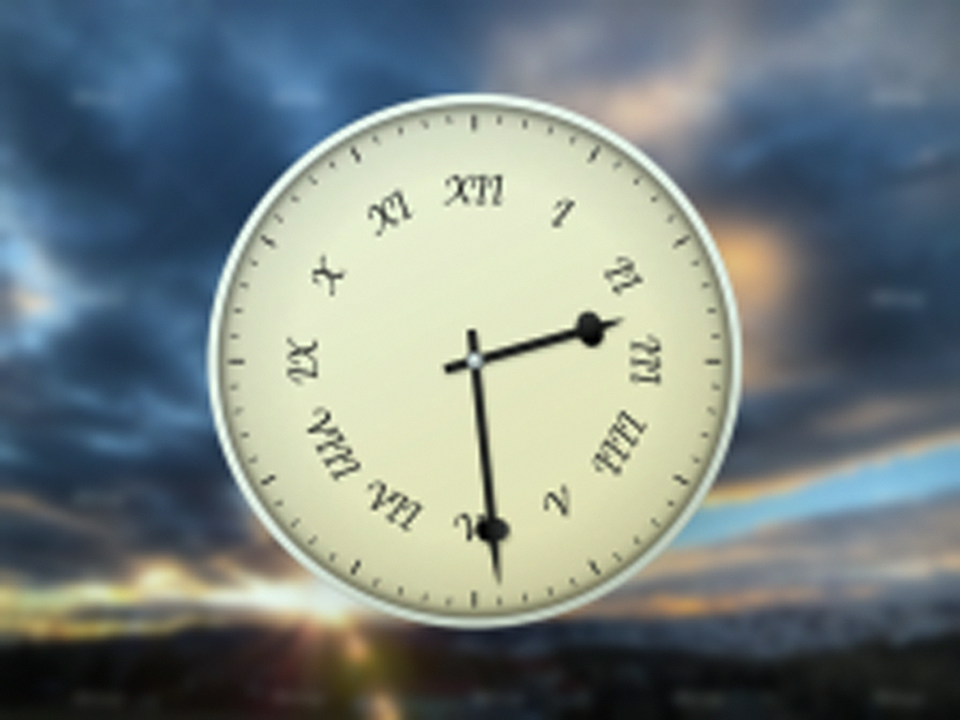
h=2 m=29
